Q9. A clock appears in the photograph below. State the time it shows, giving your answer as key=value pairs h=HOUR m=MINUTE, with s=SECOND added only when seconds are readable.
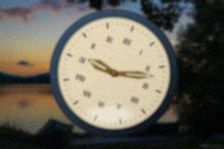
h=9 m=12
